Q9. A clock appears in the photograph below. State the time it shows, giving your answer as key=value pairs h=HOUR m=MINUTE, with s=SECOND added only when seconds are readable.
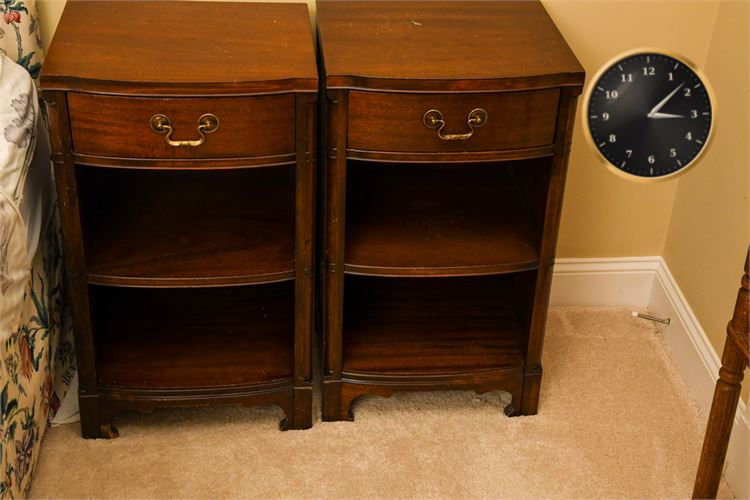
h=3 m=8
